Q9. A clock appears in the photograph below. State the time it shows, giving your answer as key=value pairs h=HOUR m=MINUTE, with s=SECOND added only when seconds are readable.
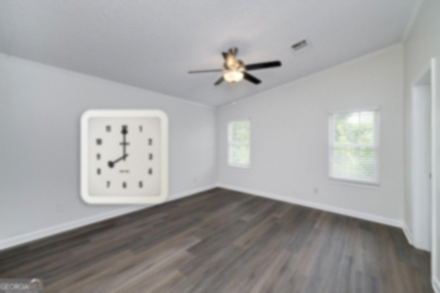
h=8 m=0
